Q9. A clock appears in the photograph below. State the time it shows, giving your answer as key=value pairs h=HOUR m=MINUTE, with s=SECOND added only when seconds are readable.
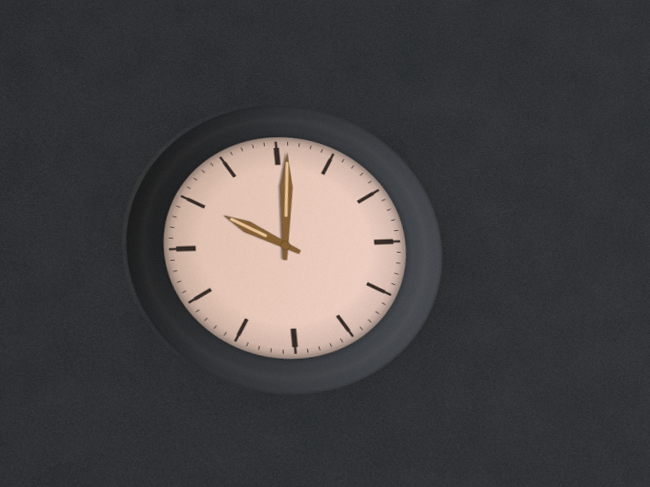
h=10 m=1
